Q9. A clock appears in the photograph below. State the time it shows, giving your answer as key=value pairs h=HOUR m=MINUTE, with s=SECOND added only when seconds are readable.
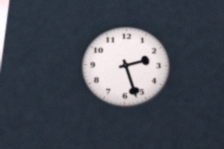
h=2 m=27
